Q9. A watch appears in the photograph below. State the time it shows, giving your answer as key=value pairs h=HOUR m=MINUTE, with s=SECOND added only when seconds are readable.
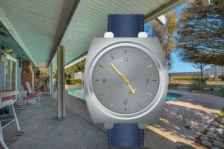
h=4 m=53
